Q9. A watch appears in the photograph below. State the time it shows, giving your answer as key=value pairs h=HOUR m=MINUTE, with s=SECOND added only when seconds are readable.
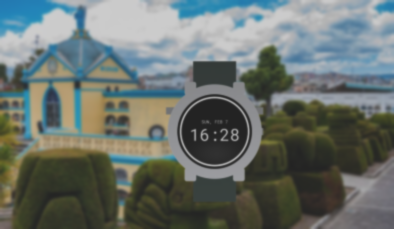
h=16 m=28
